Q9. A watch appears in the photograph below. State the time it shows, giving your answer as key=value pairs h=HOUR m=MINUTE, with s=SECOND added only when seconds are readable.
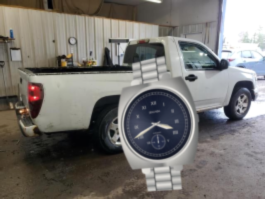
h=3 m=41
